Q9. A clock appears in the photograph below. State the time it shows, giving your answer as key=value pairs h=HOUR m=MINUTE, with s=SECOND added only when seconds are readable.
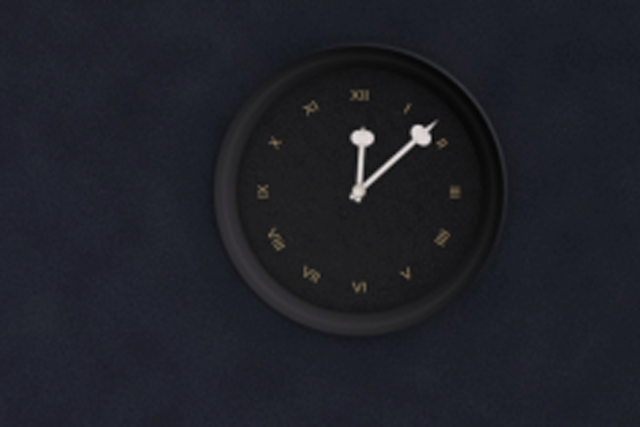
h=12 m=8
